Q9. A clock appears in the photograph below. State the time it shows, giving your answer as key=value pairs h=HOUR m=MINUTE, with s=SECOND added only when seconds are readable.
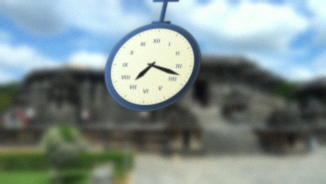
h=7 m=18
